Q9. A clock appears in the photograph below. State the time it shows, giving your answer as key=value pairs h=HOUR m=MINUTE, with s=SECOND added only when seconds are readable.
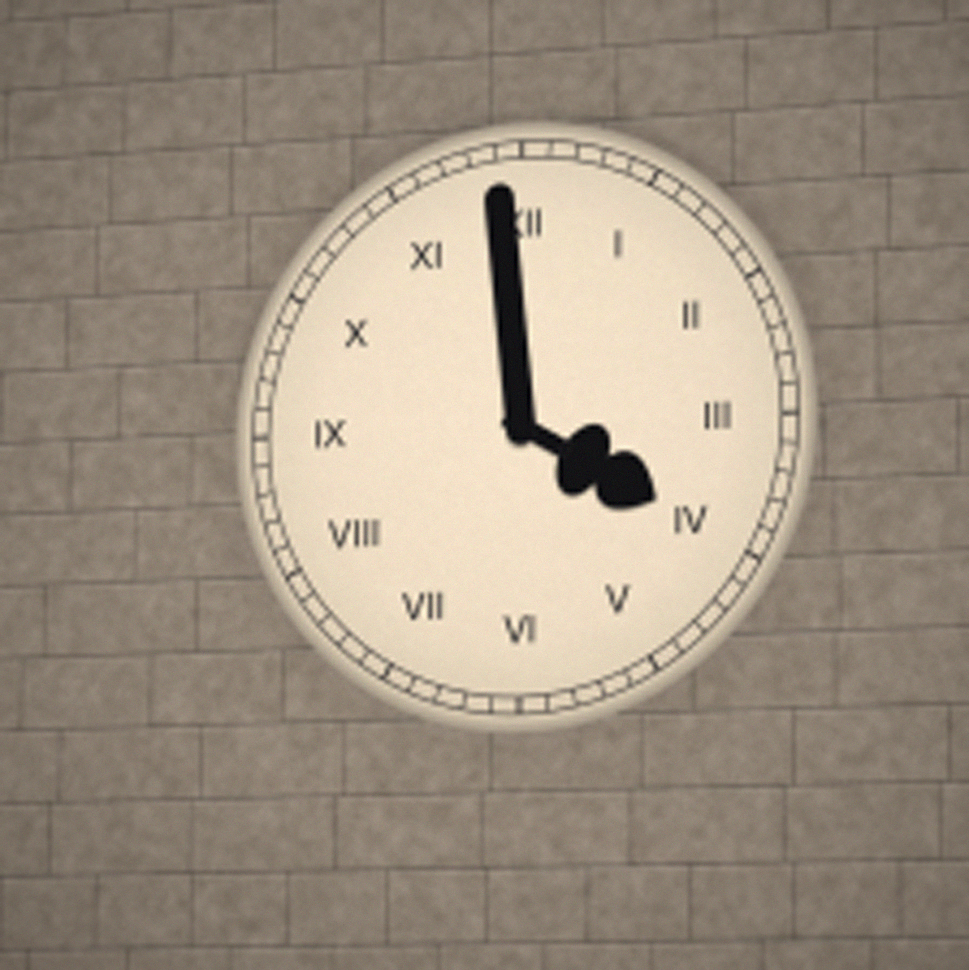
h=3 m=59
